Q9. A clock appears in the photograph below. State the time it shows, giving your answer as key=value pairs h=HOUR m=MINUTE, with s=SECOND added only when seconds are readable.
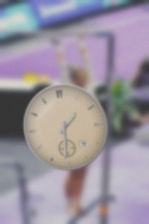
h=1 m=31
